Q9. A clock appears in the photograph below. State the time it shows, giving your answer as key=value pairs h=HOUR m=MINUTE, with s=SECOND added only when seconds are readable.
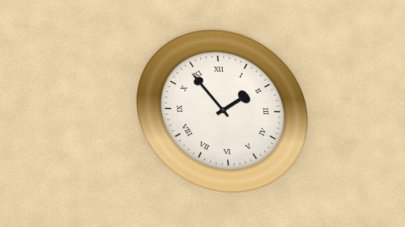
h=1 m=54
